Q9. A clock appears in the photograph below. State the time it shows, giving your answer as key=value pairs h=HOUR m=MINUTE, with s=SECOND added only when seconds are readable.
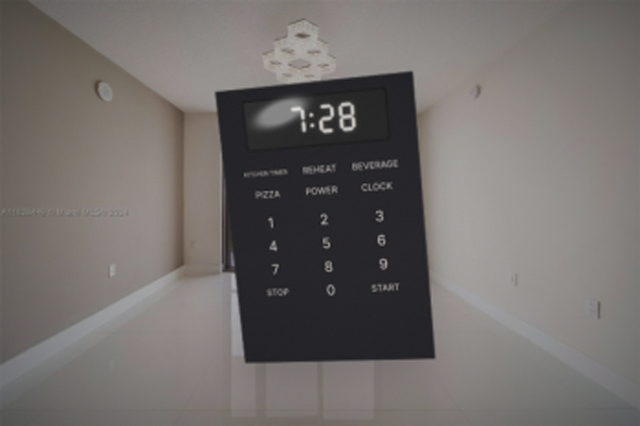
h=7 m=28
